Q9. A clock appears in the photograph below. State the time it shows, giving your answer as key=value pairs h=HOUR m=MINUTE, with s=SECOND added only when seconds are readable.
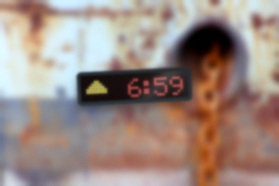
h=6 m=59
